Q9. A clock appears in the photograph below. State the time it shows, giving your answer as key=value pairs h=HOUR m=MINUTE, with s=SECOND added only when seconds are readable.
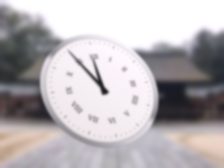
h=11 m=55
